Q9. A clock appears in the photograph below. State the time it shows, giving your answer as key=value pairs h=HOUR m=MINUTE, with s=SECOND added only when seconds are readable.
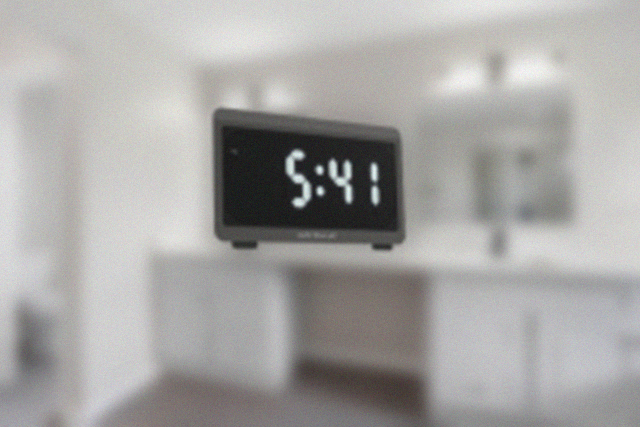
h=5 m=41
